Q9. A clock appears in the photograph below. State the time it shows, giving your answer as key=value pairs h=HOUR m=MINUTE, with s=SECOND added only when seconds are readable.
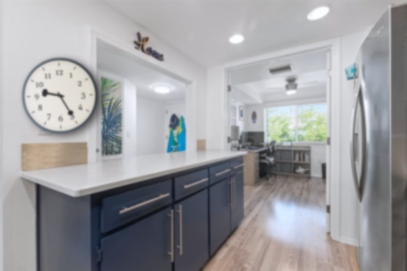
h=9 m=25
